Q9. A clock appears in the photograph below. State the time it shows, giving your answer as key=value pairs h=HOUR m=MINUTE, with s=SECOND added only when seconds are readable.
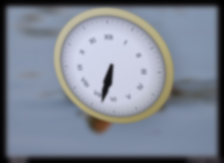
h=6 m=33
